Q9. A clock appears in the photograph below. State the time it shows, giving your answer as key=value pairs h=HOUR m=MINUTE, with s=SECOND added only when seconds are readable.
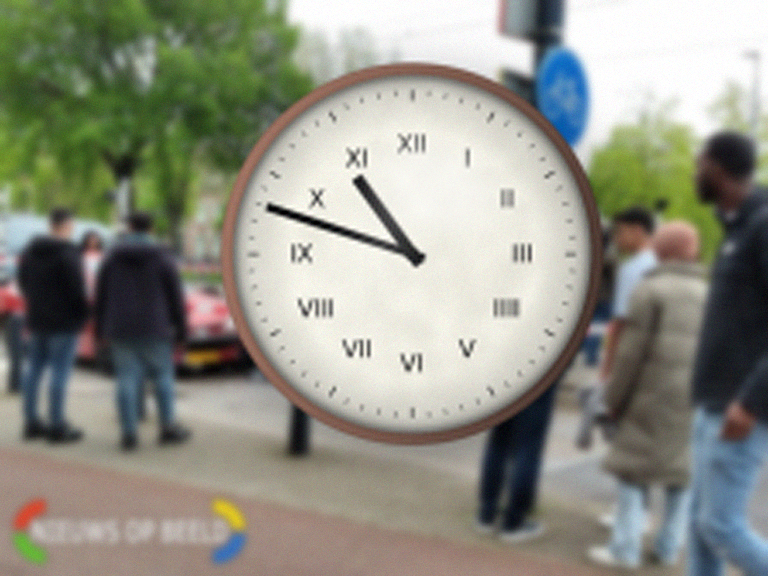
h=10 m=48
